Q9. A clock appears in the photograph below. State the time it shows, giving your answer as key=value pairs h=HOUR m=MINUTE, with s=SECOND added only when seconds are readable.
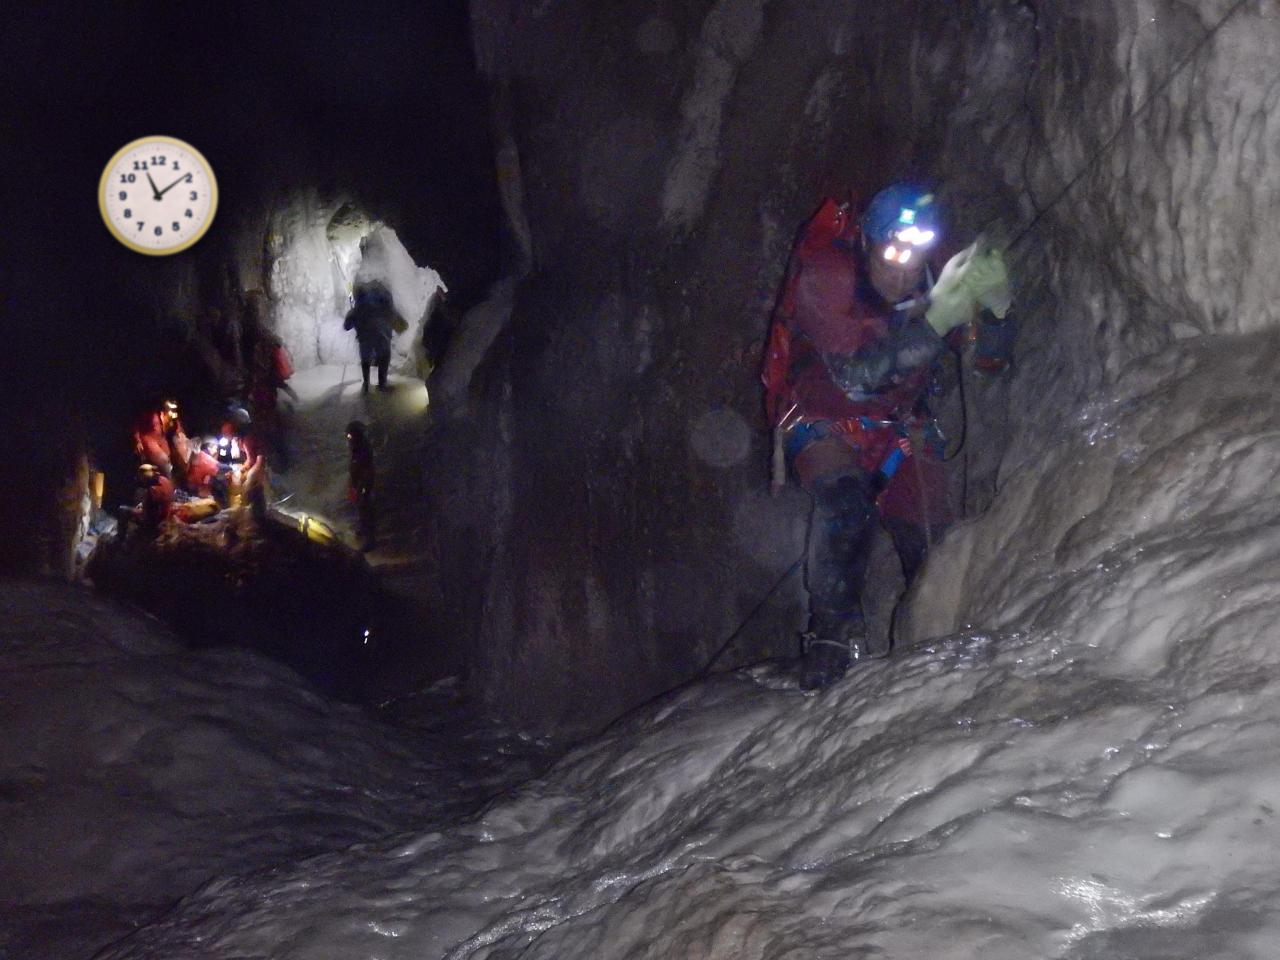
h=11 m=9
